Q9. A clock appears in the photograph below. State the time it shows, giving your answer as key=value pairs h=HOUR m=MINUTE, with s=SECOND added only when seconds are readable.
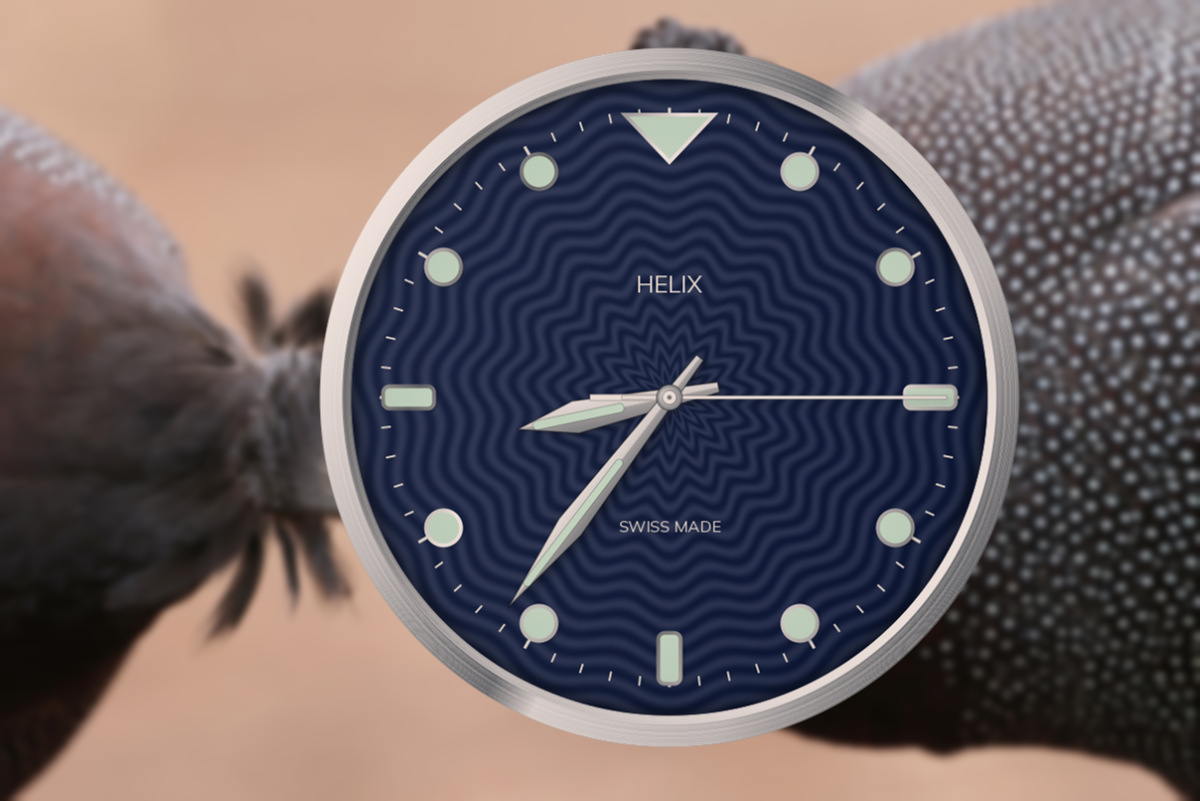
h=8 m=36 s=15
